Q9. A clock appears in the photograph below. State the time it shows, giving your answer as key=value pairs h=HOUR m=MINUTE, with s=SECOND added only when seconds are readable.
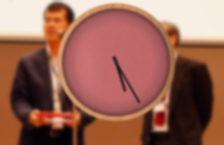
h=5 m=25
